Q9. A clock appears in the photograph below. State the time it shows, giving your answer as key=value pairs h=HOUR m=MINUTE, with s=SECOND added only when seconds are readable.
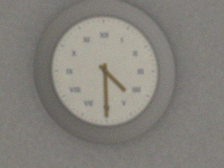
h=4 m=30
